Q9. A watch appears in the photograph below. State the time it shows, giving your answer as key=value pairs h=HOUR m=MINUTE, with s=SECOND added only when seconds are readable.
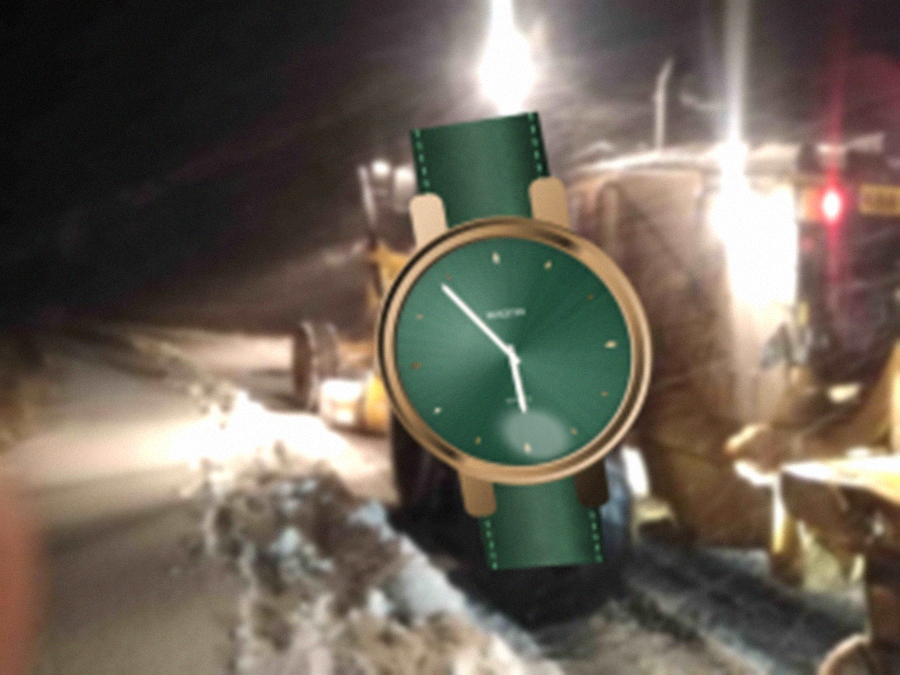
h=5 m=54
